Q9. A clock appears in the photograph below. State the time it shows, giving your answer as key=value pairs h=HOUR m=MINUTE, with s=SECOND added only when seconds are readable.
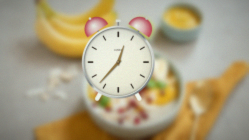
h=12 m=37
